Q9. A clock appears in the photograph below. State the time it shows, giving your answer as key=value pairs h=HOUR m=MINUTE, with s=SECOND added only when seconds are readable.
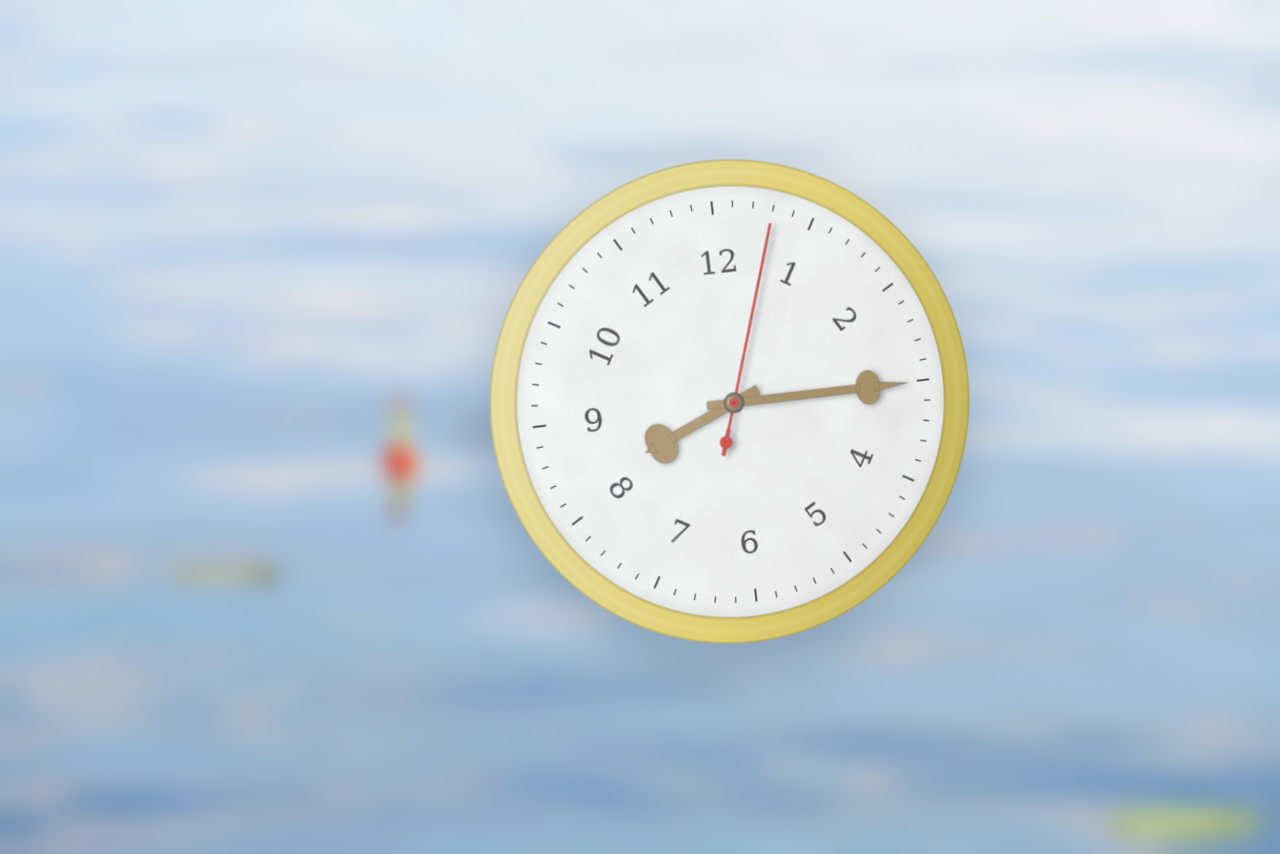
h=8 m=15 s=3
